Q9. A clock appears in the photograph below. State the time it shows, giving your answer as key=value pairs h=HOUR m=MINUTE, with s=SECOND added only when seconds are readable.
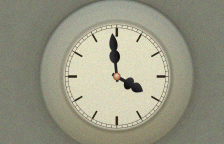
h=3 m=59
